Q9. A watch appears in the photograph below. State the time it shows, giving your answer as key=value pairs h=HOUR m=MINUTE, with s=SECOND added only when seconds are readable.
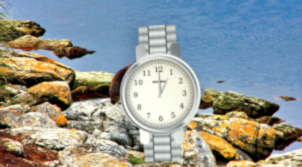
h=1 m=0
